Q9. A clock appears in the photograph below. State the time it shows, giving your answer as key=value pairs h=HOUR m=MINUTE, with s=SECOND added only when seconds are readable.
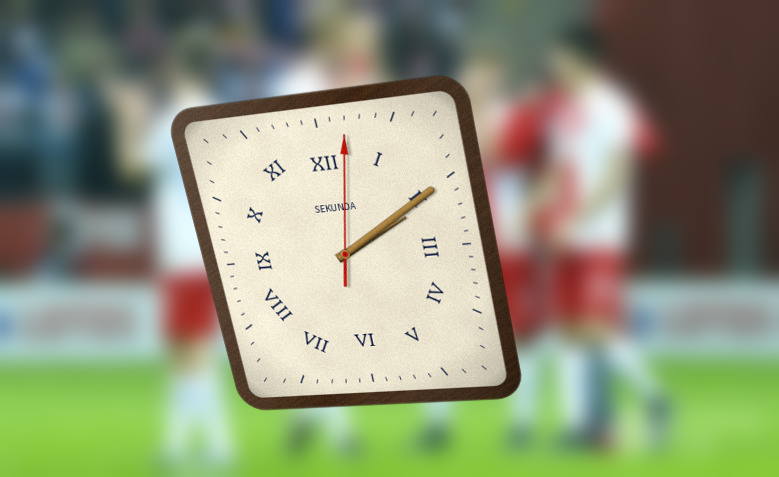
h=2 m=10 s=2
